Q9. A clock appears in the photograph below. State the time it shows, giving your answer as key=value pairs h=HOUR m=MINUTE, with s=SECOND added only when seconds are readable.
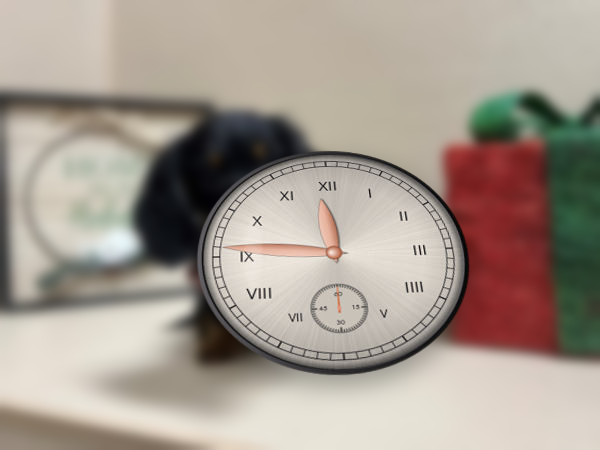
h=11 m=46
